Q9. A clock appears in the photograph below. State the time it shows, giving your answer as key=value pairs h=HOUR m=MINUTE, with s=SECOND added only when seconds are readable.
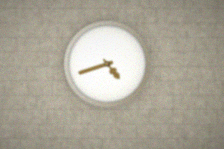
h=4 m=42
